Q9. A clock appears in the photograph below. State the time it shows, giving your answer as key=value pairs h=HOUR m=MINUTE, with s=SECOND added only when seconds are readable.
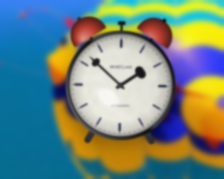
h=1 m=52
